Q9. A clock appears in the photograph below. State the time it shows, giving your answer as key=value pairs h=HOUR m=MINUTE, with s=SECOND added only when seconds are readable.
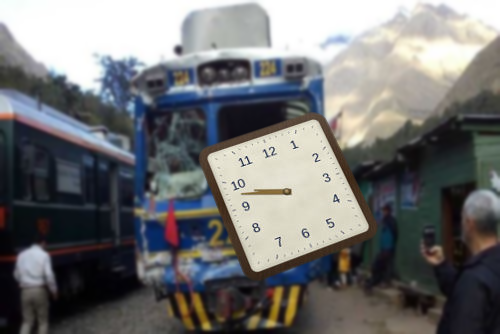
h=9 m=48
